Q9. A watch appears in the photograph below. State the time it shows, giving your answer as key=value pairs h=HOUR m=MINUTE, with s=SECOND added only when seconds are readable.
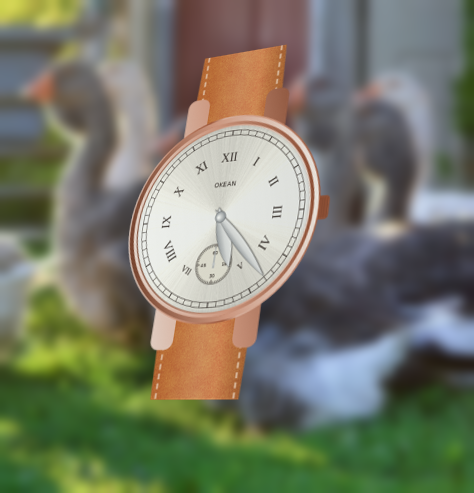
h=5 m=23
